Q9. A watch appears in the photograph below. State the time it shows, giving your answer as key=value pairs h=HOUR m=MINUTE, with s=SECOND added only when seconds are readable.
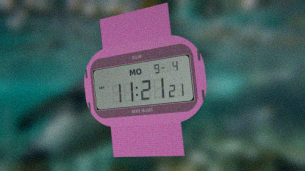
h=11 m=21 s=21
